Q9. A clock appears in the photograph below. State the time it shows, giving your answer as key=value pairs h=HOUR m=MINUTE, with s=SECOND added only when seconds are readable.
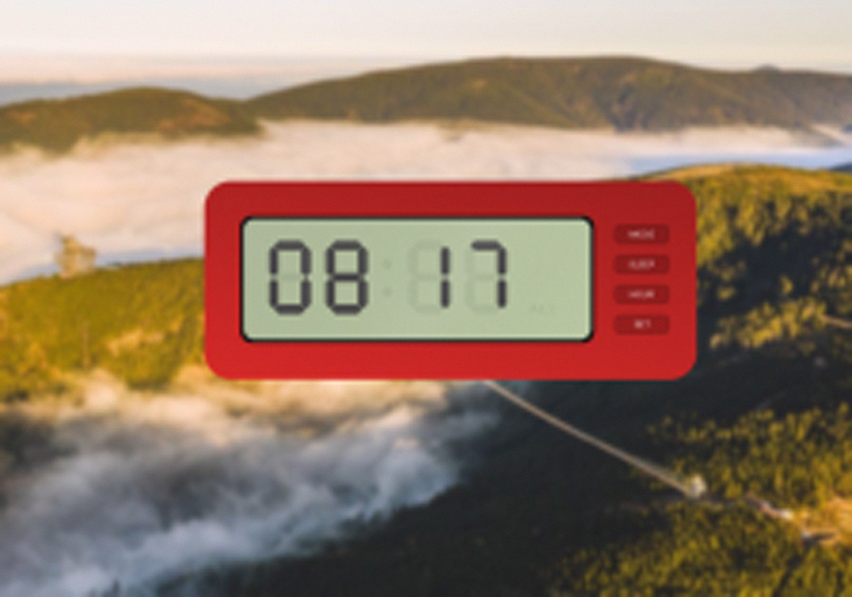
h=8 m=17
